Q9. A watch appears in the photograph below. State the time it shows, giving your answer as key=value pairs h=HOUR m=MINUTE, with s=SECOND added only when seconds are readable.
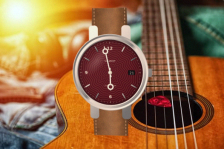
h=5 m=58
